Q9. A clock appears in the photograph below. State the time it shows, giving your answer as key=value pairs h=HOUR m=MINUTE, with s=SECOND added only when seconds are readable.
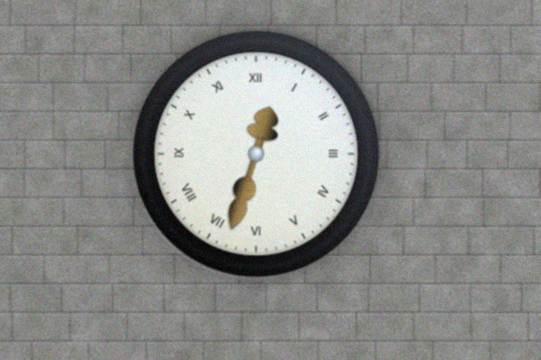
h=12 m=33
